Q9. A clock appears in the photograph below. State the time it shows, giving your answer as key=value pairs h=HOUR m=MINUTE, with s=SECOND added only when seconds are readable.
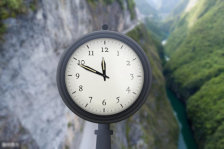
h=11 m=49
